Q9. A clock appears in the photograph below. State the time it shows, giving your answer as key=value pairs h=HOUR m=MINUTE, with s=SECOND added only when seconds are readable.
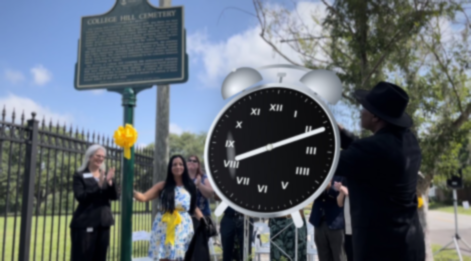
h=8 m=11
